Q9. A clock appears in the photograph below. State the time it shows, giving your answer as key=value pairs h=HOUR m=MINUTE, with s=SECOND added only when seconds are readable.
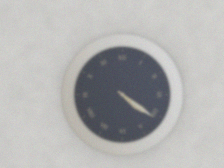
h=4 m=21
